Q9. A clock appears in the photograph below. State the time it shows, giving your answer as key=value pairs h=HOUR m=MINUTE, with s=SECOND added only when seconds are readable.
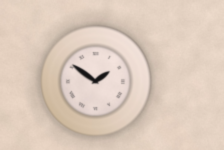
h=1 m=51
